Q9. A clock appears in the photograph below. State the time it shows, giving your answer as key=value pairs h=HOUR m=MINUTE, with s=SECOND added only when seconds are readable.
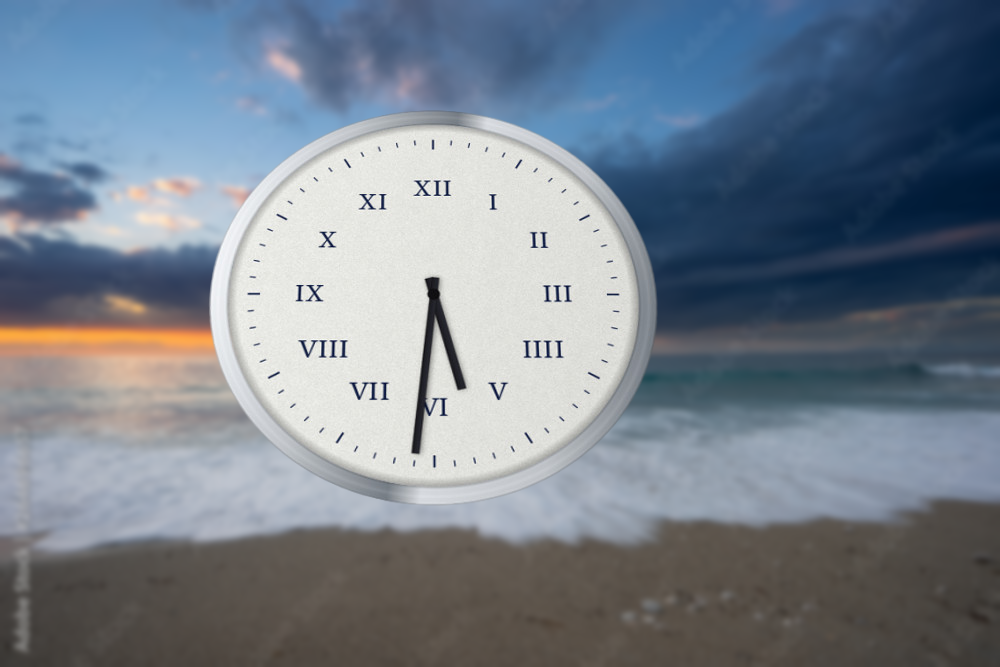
h=5 m=31
